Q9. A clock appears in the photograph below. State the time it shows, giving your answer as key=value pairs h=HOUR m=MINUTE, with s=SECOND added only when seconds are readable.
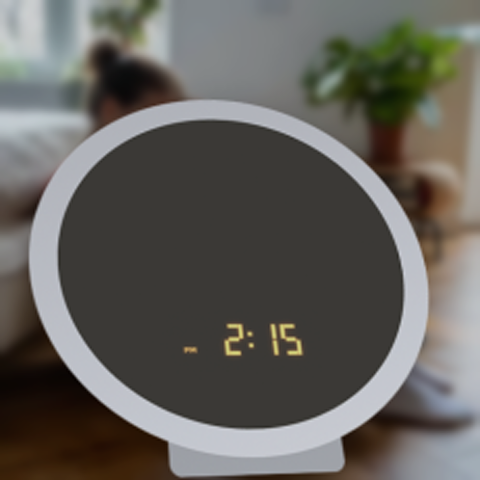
h=2 m=15
